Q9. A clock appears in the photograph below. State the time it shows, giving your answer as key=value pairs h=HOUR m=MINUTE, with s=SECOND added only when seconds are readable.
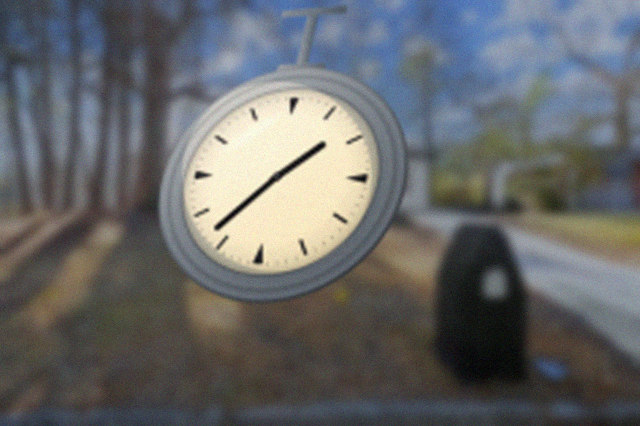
h=1 m=37
